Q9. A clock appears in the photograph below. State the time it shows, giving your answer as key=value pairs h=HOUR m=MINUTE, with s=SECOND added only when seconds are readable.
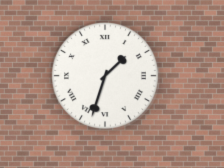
h=1 m=33
